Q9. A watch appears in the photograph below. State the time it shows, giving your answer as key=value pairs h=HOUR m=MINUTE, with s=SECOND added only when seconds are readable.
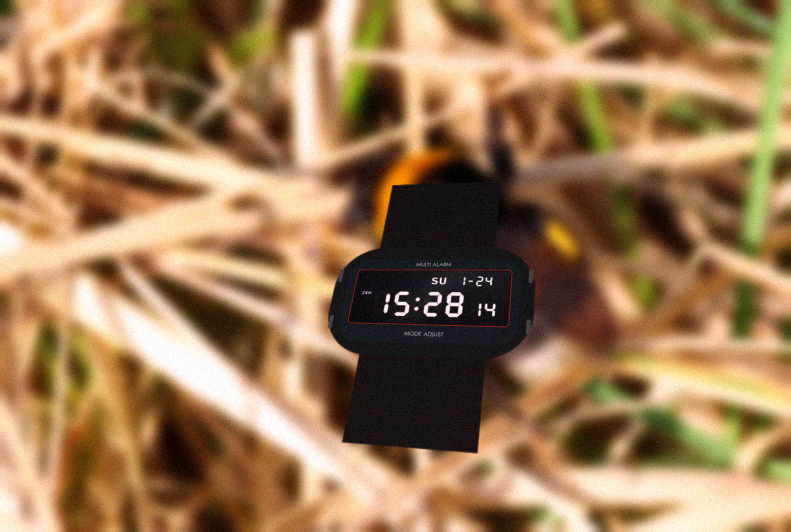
h=15 m=28 s=14
